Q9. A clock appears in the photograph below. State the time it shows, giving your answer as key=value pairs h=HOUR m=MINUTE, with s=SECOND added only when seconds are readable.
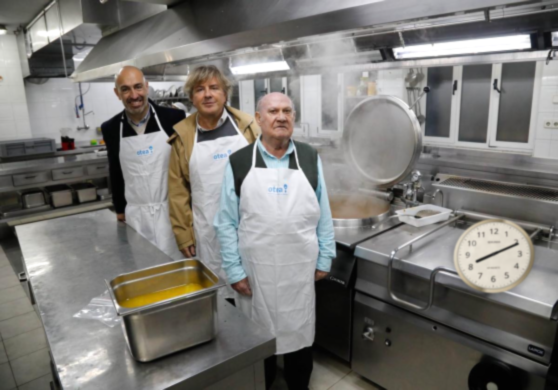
h=8 m=11
